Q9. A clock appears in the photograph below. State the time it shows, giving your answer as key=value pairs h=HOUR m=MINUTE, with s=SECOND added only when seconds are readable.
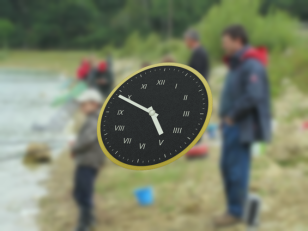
h=4 m=49
